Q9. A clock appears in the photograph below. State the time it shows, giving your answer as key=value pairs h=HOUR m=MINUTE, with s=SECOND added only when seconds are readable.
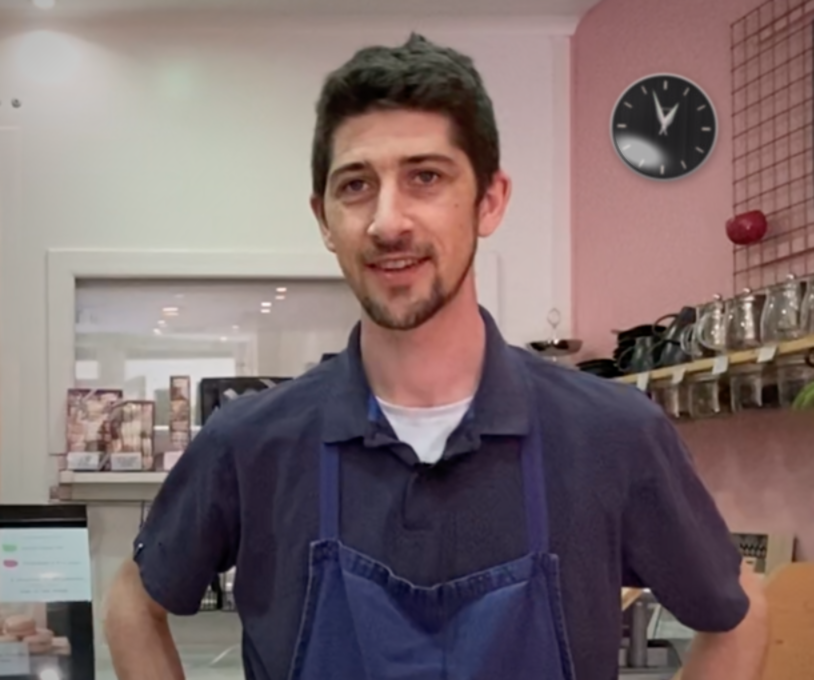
h=12 m=57
